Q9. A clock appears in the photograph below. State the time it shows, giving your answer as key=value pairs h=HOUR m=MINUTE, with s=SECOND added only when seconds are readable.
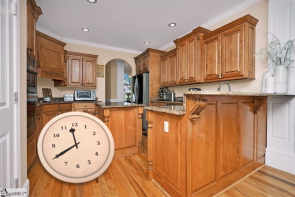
h=11 m=40
